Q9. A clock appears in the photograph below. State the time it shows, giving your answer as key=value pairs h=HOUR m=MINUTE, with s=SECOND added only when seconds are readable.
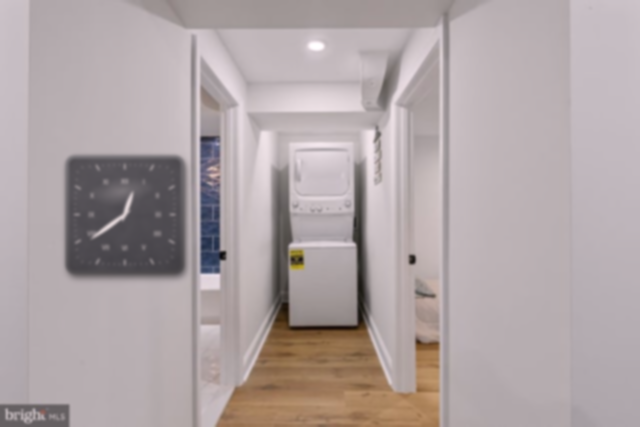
h=12 m=39
